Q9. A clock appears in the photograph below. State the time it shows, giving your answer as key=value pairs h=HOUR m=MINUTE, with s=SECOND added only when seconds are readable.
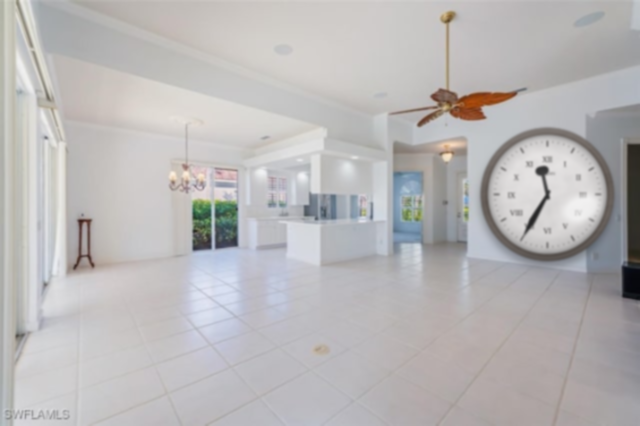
h=11 m=35
